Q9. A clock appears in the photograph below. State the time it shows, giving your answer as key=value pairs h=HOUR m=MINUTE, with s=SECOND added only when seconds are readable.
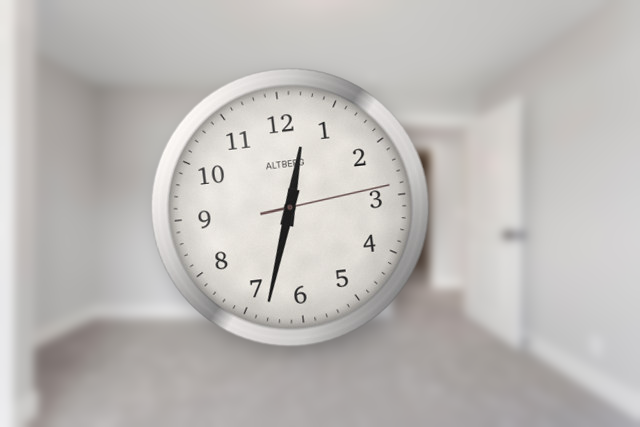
h=12 m=33 s=14
